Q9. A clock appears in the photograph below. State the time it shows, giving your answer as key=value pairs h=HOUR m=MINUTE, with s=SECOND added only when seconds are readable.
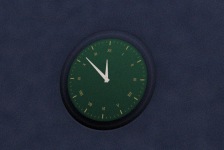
h=11 m=52
